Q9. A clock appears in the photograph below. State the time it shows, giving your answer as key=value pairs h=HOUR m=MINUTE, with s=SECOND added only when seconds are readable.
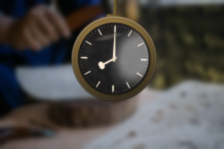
h=8 m=0
